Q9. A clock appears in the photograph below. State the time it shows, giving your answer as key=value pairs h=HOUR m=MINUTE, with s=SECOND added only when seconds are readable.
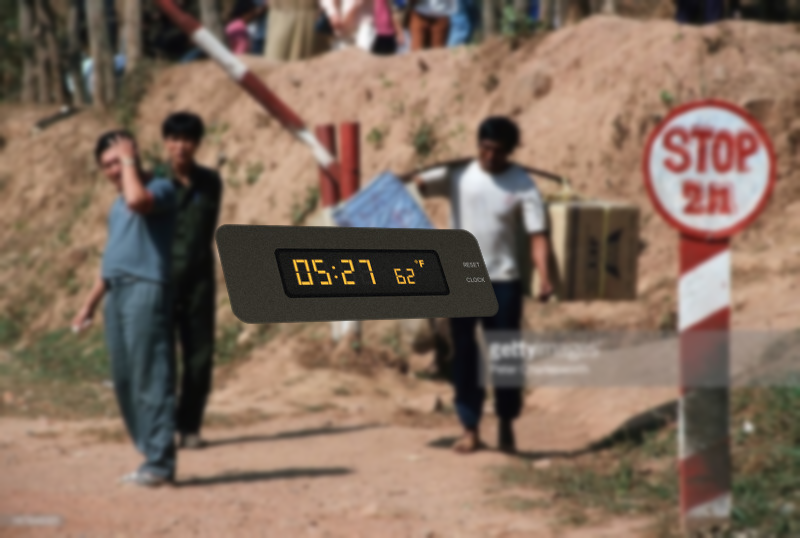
h=5 m=27
